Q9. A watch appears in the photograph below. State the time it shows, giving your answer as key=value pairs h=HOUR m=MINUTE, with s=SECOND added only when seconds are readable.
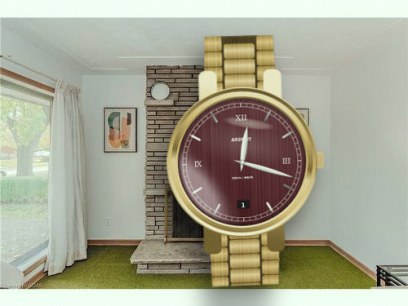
h=12 m=18
